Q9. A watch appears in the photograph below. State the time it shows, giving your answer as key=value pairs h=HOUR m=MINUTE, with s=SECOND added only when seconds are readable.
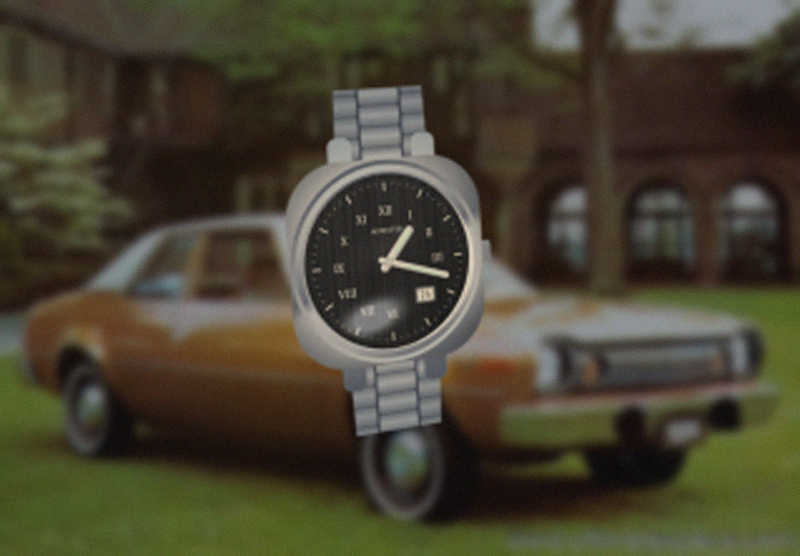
h=1 m=18
